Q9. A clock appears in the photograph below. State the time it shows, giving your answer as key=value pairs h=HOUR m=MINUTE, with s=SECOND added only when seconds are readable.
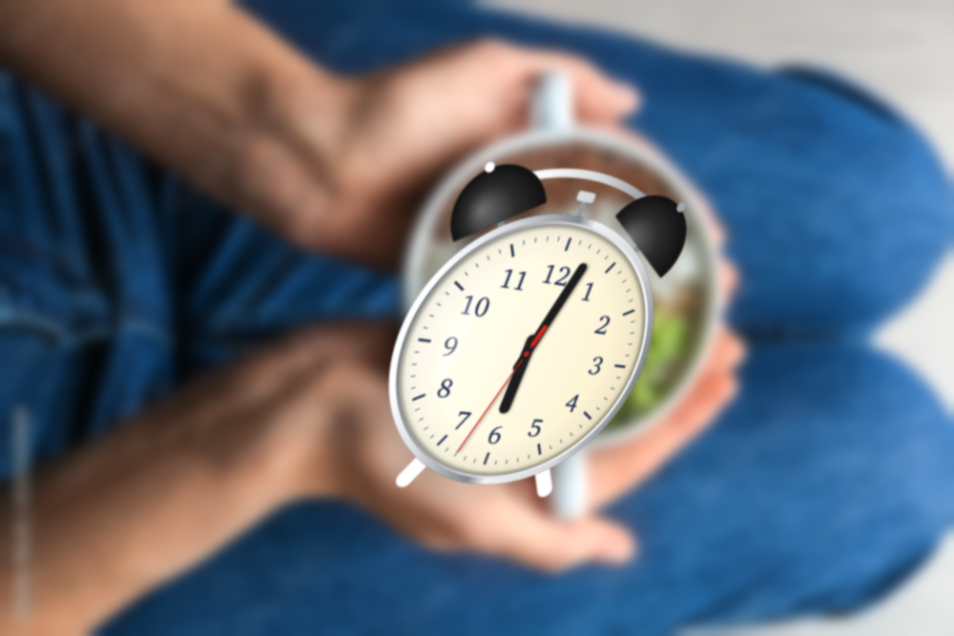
h=6 m=2 s=33
